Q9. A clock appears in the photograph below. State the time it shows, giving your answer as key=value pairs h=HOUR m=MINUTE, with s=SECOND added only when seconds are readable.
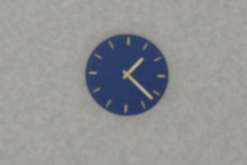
h=1 m=22
